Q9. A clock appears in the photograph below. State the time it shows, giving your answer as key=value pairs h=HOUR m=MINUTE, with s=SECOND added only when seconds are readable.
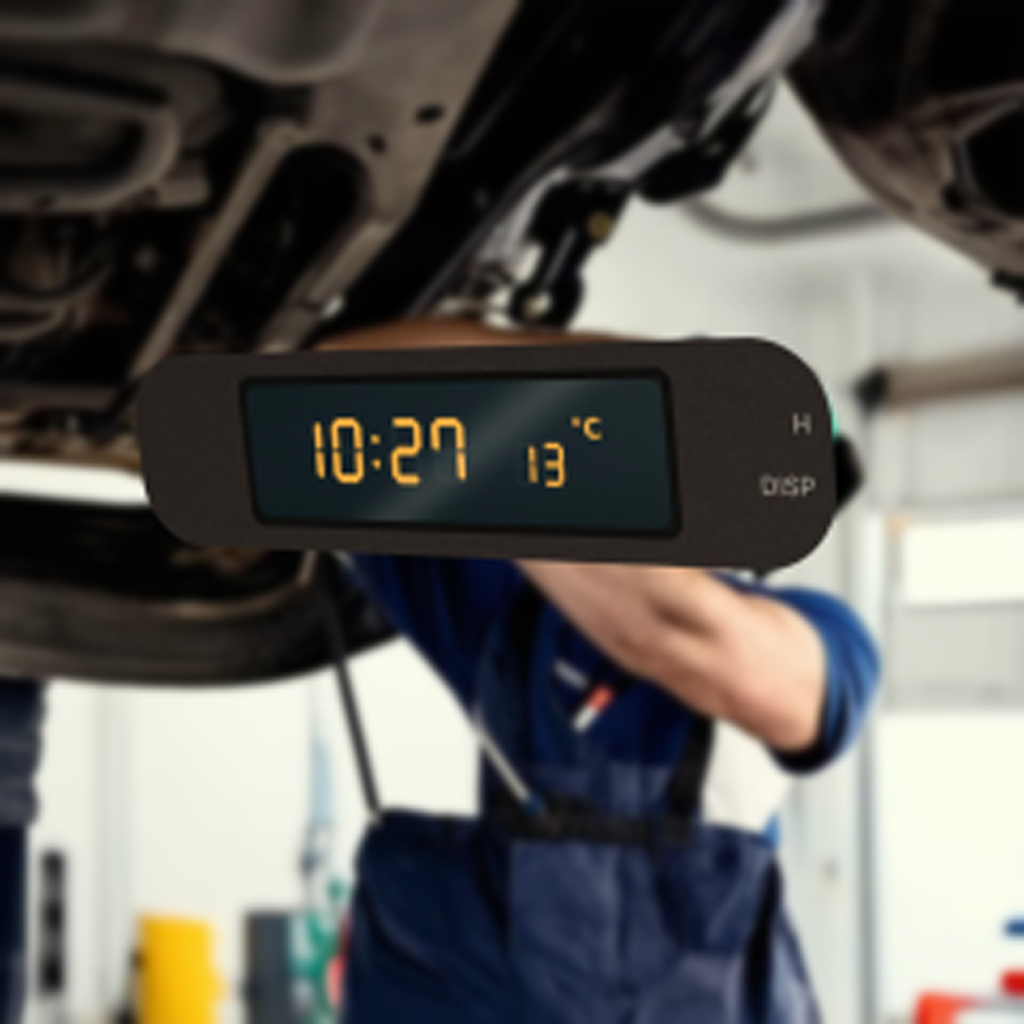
h=10 m=27
